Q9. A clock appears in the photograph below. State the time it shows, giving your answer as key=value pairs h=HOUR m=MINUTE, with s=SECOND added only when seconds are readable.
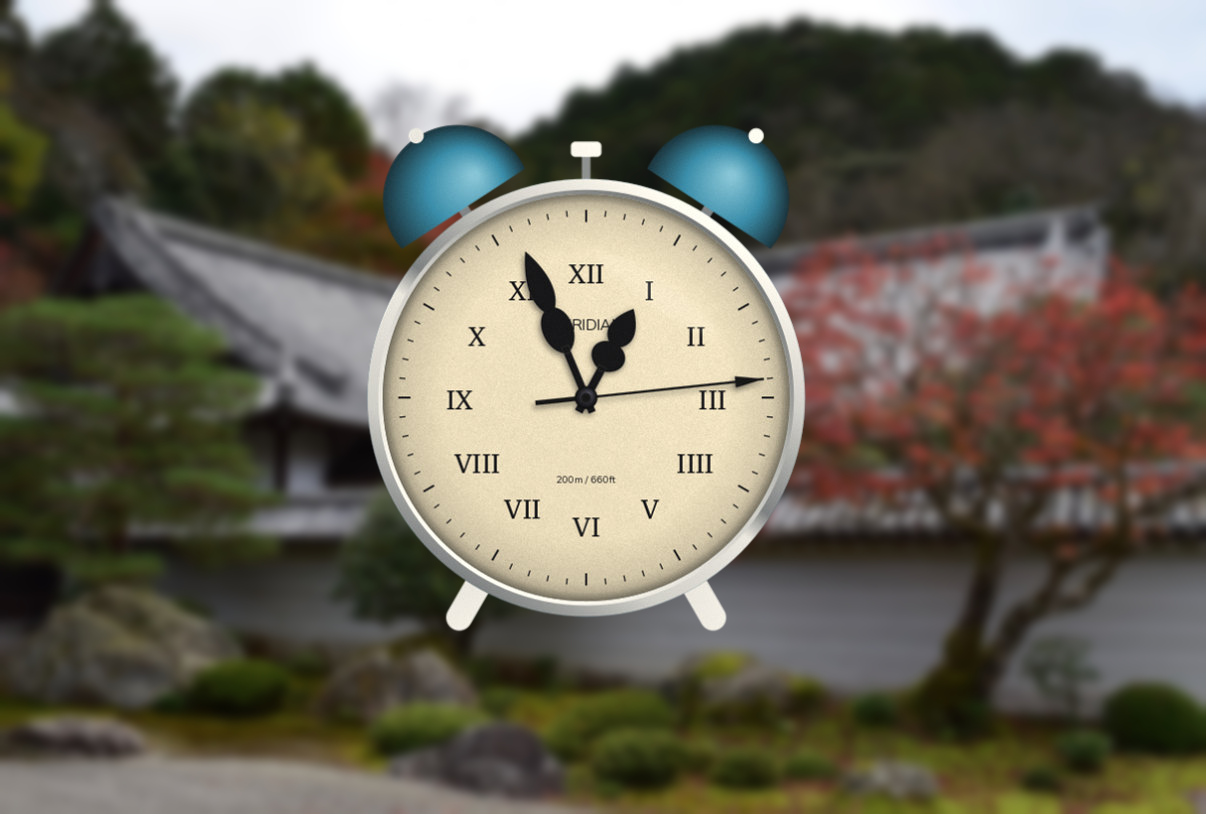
h=12 m=56 s=14
